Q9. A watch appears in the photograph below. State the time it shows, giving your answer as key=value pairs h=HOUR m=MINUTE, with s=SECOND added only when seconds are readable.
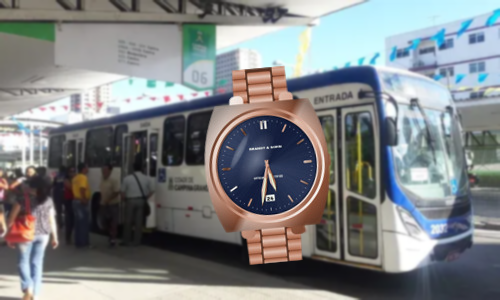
h=5 m=32
